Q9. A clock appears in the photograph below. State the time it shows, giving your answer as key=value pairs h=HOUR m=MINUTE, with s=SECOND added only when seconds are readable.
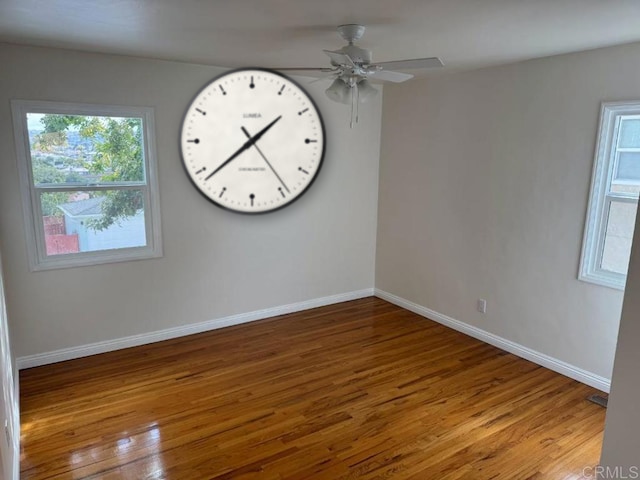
h=1 m=38 s=24
